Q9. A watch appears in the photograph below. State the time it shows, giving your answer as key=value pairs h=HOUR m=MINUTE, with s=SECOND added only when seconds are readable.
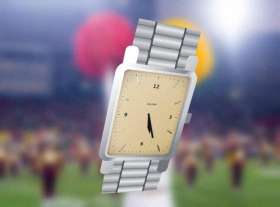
h=5 m=26
